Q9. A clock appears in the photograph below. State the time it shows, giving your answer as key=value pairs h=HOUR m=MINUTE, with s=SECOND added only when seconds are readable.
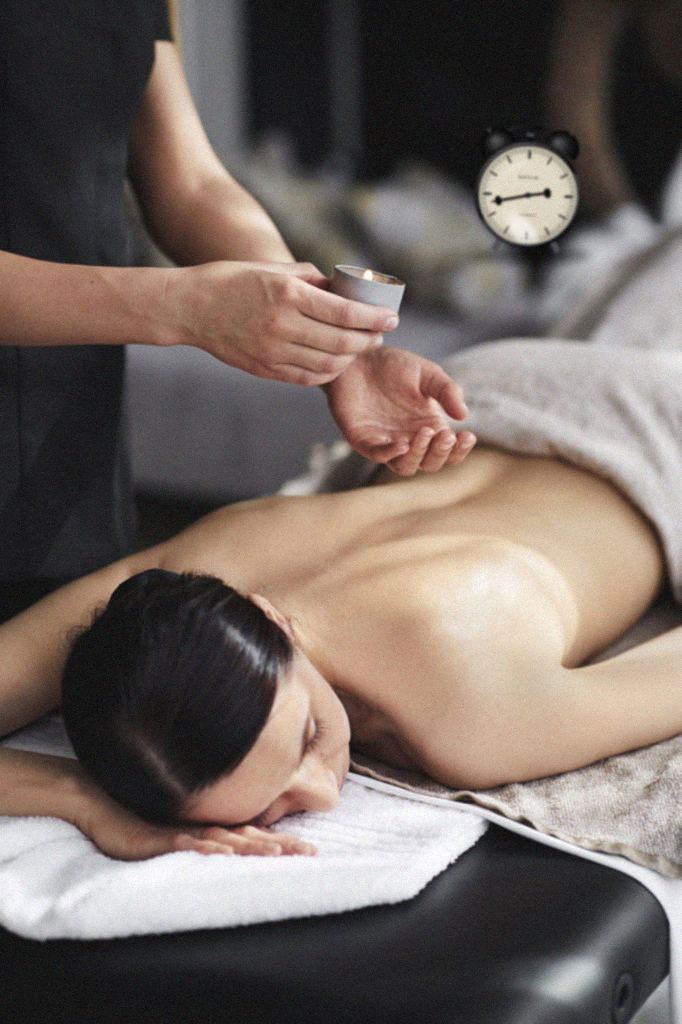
h=2 m=43
